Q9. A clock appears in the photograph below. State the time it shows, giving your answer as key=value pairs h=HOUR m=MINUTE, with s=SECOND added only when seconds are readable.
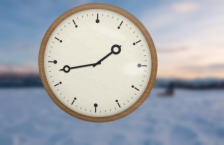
h=1 m=43
